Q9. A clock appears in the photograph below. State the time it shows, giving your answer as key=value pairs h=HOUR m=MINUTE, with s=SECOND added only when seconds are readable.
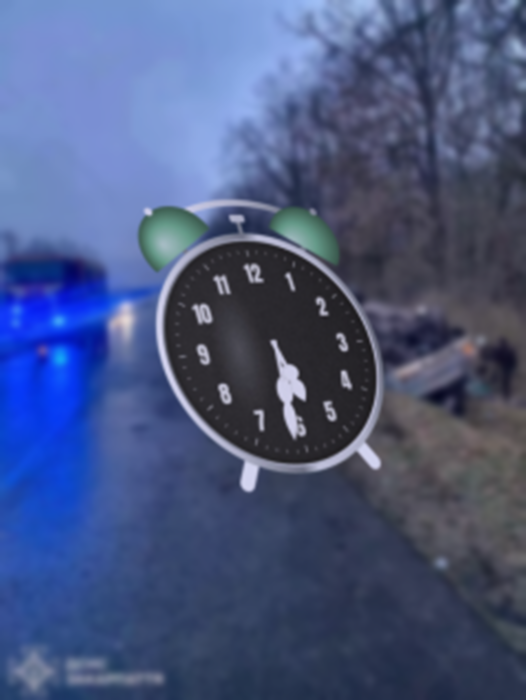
h=5 m=31
